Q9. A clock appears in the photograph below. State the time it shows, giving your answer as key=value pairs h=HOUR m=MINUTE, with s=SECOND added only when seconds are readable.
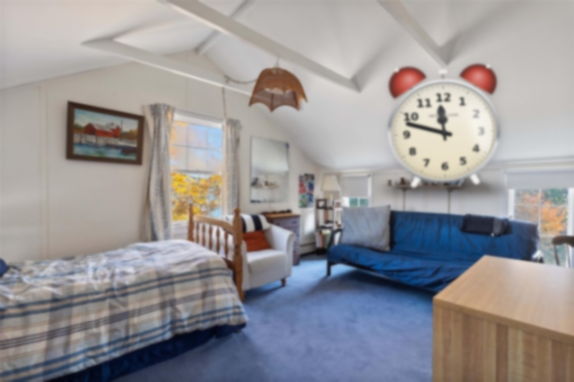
h=11 m=48
